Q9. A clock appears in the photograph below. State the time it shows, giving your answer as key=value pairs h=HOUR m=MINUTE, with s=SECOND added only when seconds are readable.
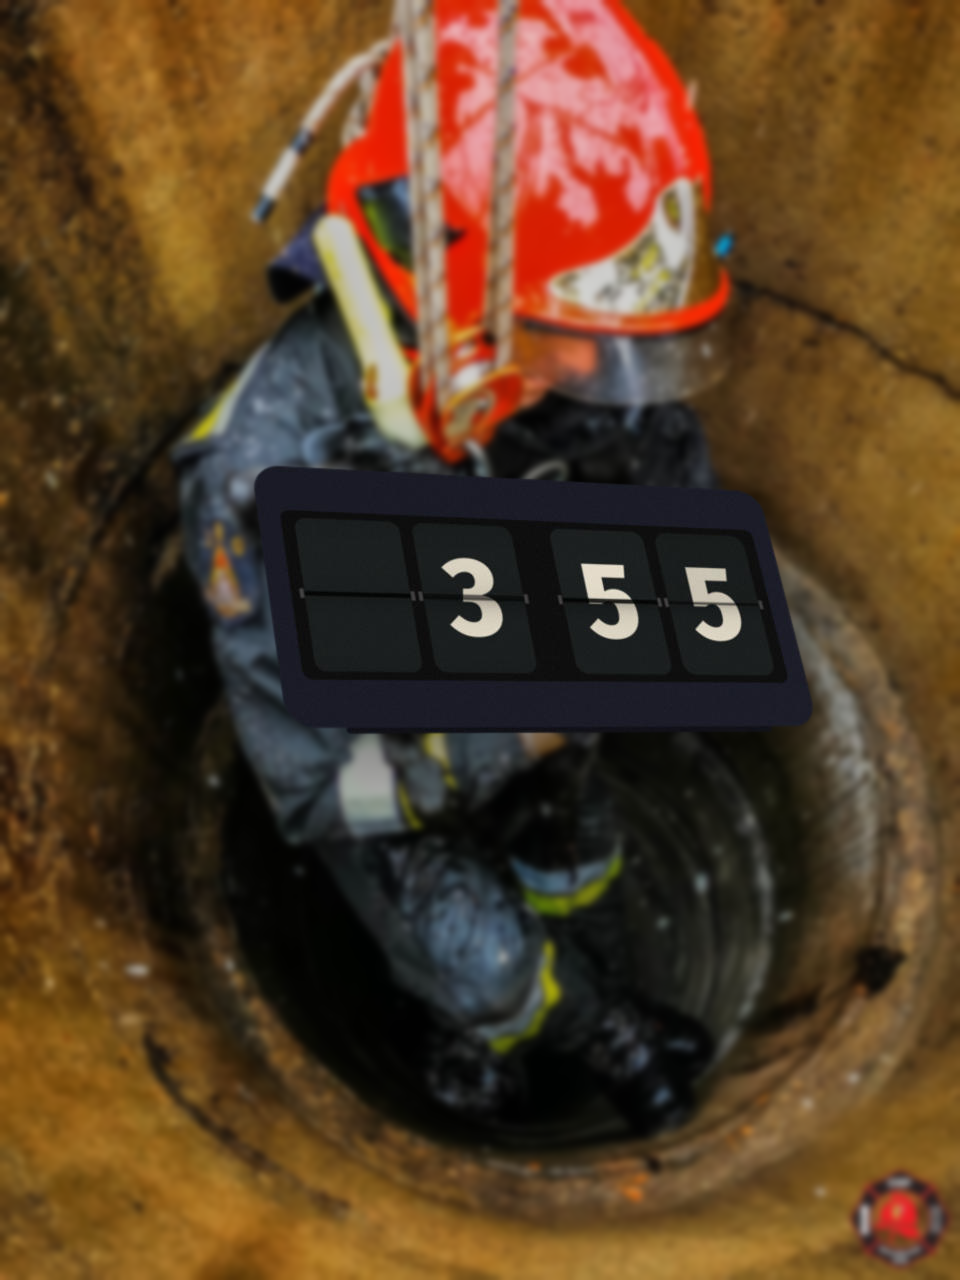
h=3 m=55
